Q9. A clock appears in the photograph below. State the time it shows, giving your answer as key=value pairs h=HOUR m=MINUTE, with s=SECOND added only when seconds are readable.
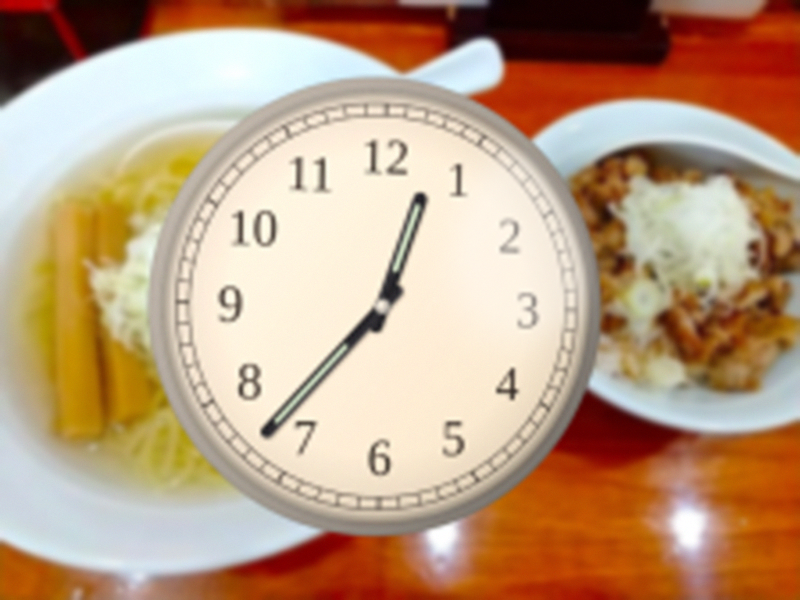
h=12 m=37
